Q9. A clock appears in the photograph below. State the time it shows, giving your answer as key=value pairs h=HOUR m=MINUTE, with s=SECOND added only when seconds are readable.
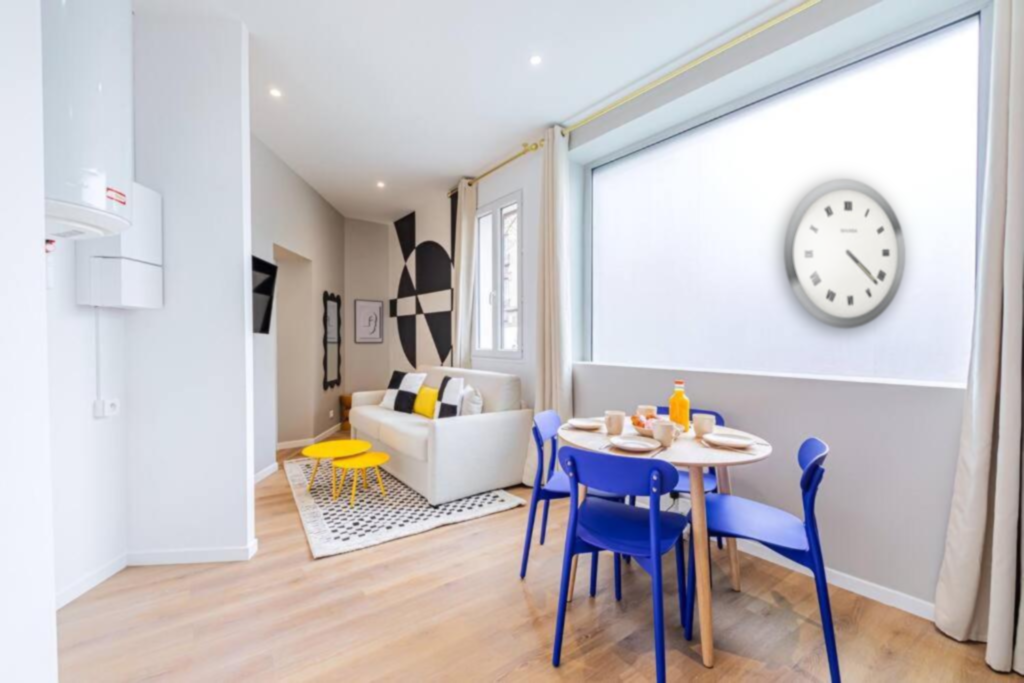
h=4 m=22
